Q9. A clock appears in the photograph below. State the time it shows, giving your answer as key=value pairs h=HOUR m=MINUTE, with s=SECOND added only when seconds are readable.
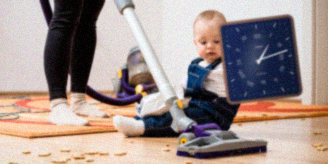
h=1 m=13
